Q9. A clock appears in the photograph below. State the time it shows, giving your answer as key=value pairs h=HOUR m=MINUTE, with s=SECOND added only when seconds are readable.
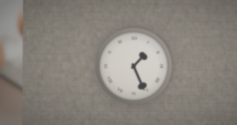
h=1 m=26
